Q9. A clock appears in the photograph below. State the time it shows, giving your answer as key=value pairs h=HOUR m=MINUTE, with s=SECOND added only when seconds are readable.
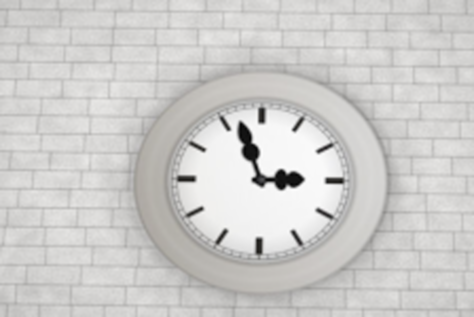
h=2 m=57
